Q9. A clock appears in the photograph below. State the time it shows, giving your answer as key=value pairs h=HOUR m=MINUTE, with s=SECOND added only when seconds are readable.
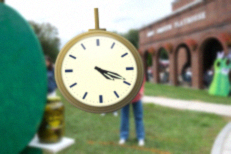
h=4 m=19
